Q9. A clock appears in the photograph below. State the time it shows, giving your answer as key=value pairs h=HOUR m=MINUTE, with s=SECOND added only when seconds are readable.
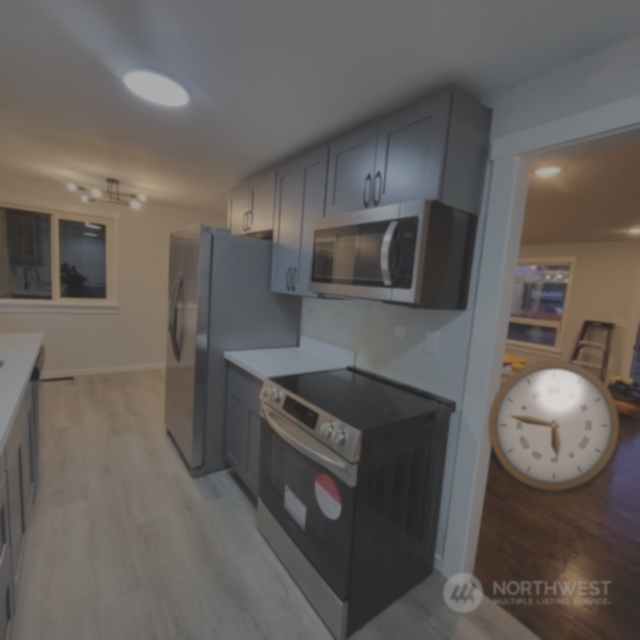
h=5 m=47
